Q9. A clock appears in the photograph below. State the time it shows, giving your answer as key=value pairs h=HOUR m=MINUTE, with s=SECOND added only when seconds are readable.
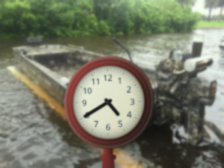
h=4 m=40
